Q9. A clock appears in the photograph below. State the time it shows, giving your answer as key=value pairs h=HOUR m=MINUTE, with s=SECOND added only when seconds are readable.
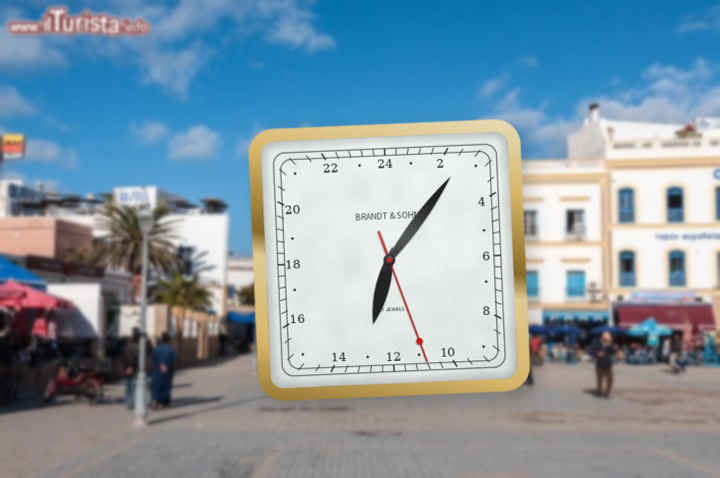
h=13 m=6 s=27
